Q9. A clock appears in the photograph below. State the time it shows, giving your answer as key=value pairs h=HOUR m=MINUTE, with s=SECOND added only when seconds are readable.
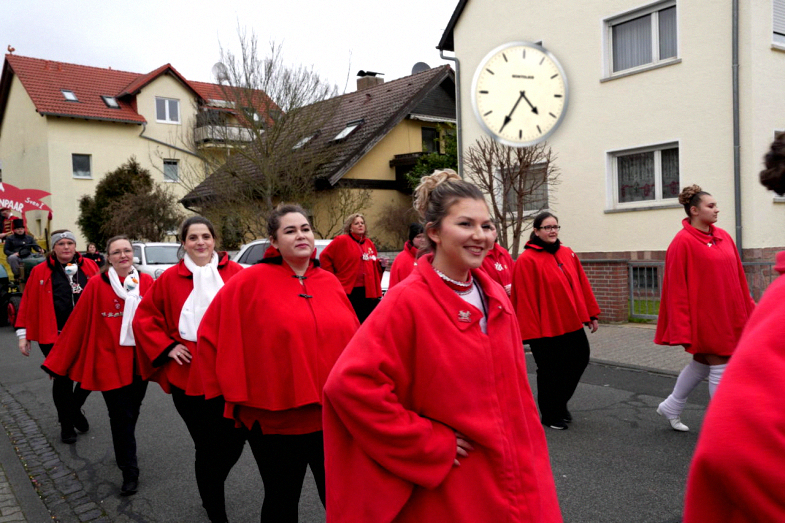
h=4 m=35
